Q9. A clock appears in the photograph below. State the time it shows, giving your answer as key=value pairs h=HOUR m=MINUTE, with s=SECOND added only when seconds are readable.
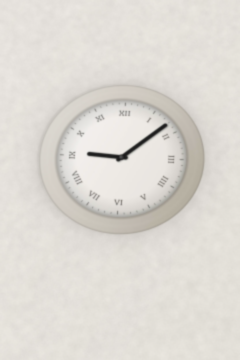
h=9 m=8
